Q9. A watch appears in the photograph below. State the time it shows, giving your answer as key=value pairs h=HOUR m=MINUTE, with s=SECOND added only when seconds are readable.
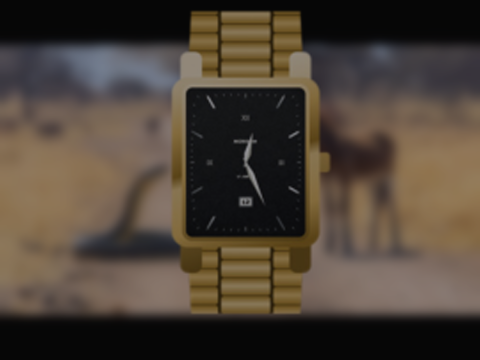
h=12 m=26
